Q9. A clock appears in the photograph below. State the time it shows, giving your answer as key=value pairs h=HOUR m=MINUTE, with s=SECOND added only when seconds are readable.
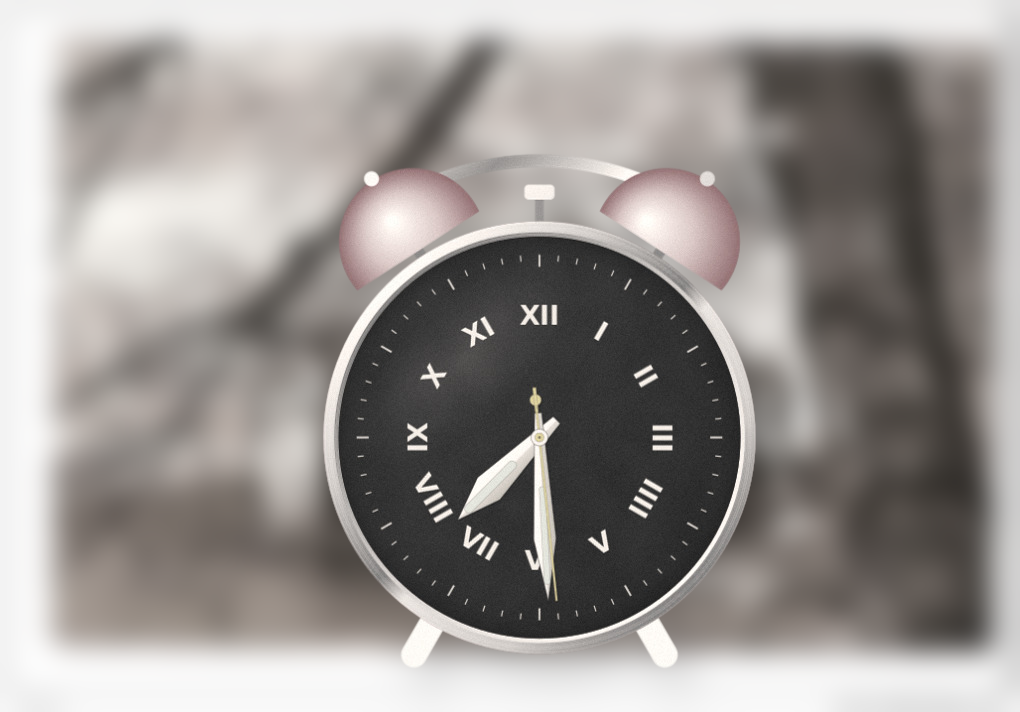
h=7 m=29 s=29
